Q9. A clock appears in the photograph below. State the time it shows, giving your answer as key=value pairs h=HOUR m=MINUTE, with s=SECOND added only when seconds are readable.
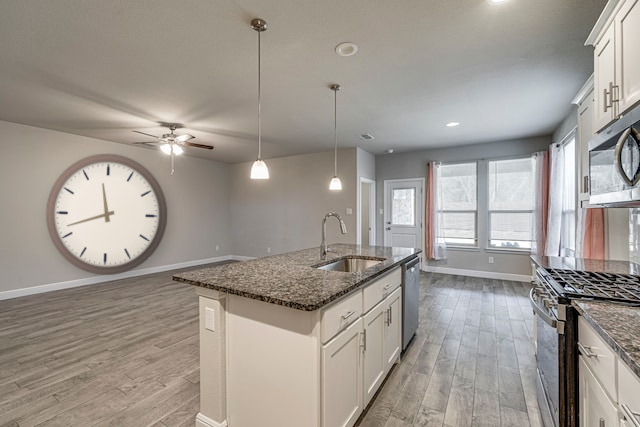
h=11 m=42
